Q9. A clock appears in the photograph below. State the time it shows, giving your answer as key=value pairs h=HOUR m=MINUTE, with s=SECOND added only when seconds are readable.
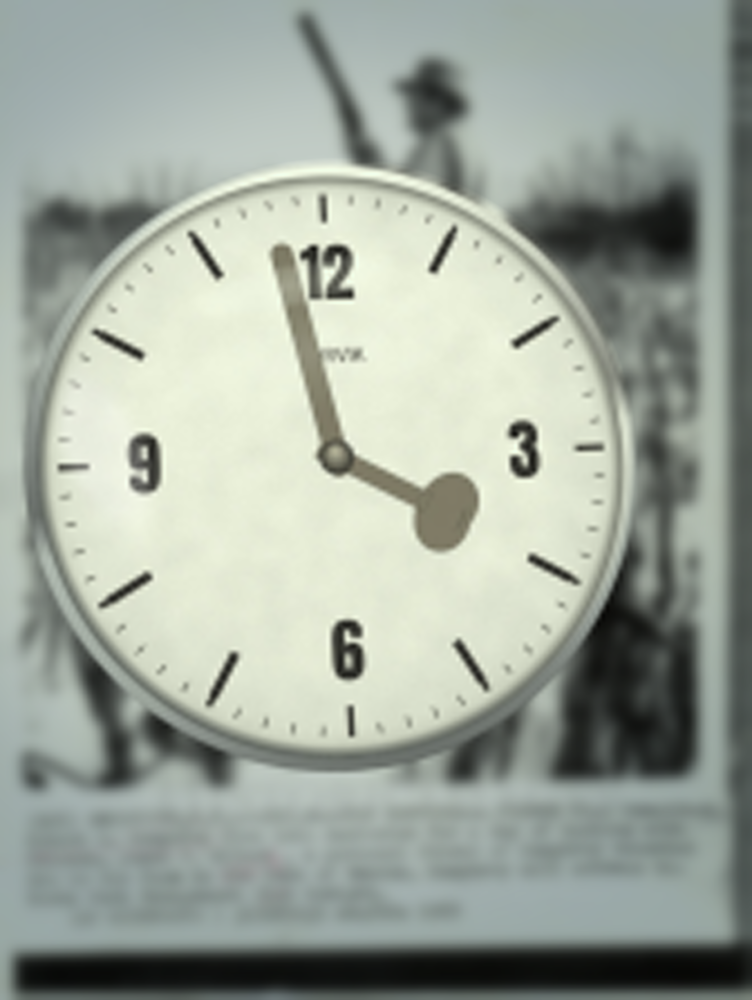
h=3 m=58
